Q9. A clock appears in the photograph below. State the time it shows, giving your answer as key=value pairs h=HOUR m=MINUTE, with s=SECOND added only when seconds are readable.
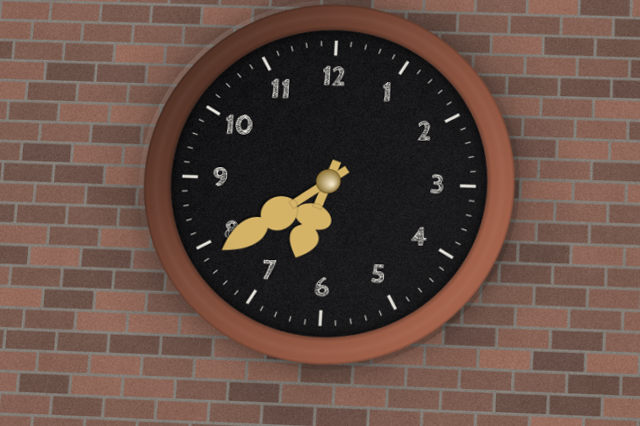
h=6 m=39
